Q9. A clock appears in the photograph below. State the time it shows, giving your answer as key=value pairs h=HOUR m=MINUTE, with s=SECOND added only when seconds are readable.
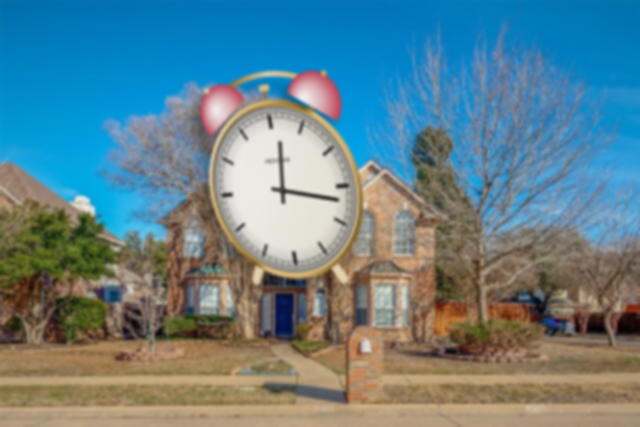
h=12 m=17
